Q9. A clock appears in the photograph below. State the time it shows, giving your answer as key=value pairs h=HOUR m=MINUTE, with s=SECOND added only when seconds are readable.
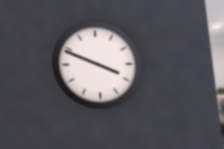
h=3 m=49
